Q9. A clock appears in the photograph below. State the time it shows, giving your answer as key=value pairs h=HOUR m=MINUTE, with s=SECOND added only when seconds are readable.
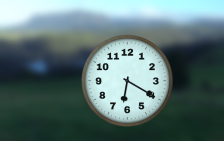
h=6 m=20
